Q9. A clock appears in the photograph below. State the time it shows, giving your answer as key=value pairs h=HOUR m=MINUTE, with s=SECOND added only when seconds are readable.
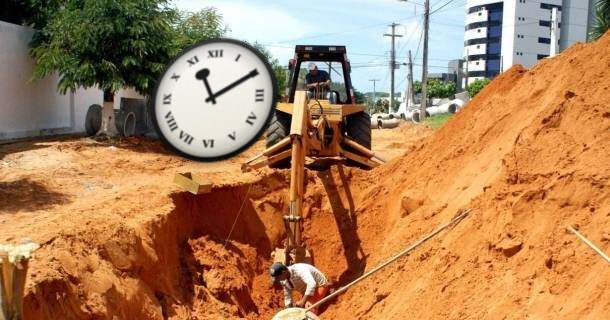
h=11 m=10
